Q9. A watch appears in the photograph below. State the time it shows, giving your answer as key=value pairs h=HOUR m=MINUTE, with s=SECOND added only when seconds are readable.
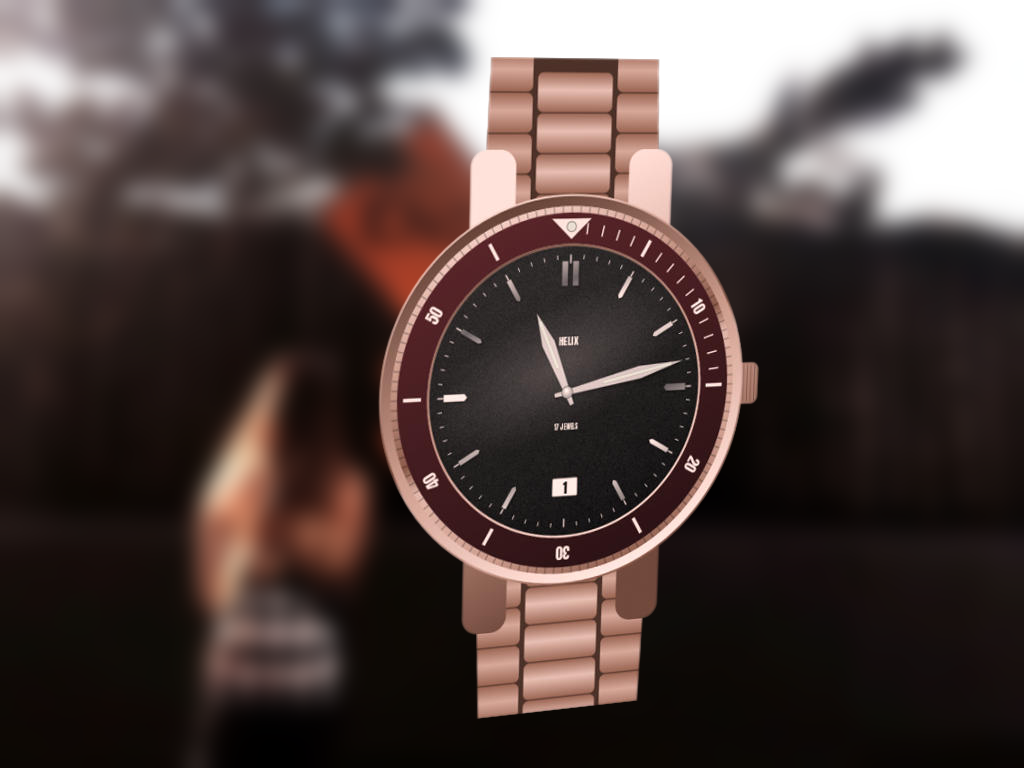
h=11 m=13
